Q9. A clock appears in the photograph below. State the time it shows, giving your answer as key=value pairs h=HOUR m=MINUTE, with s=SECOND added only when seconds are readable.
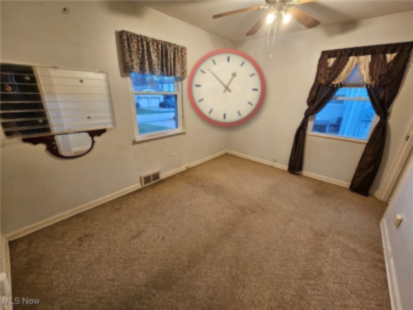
h=12 m=52
